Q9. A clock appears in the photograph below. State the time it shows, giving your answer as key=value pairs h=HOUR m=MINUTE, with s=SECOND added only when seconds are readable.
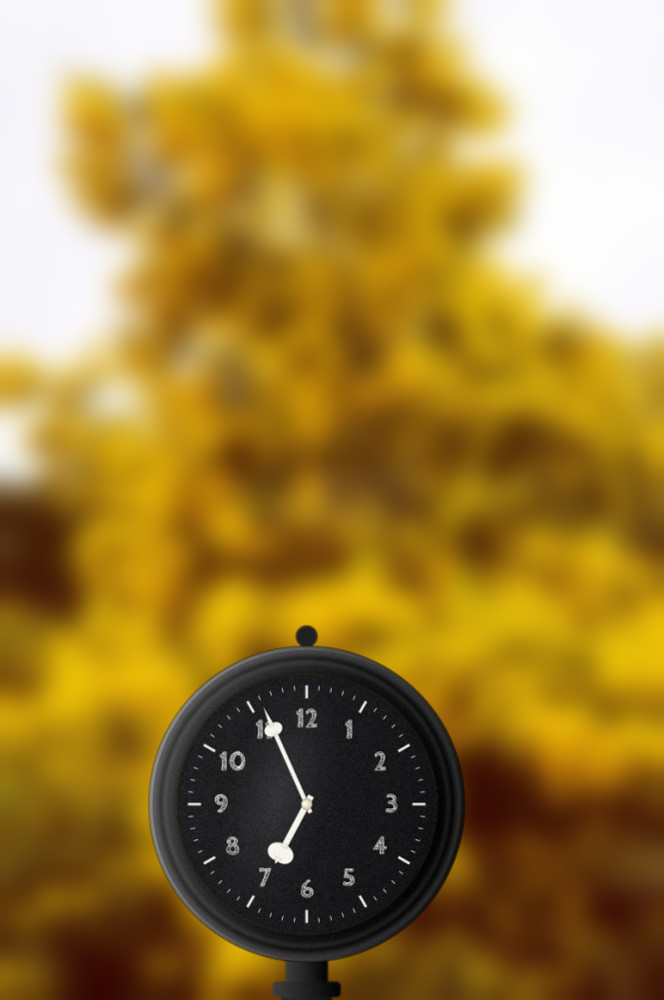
h=6 m=56
